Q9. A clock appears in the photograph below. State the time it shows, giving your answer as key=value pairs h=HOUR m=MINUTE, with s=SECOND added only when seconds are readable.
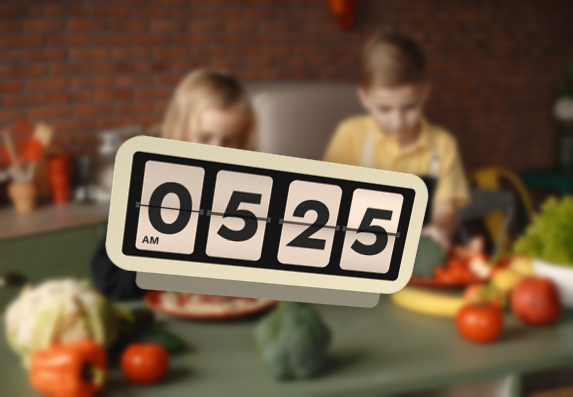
h=5 m=25
